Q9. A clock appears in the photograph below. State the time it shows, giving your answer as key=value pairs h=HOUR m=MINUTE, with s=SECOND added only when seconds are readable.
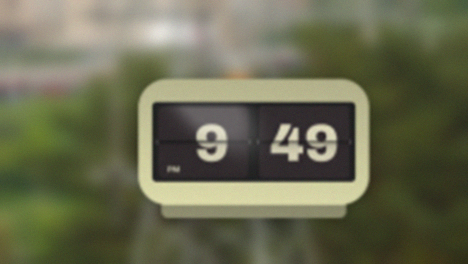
h=9 m=49
